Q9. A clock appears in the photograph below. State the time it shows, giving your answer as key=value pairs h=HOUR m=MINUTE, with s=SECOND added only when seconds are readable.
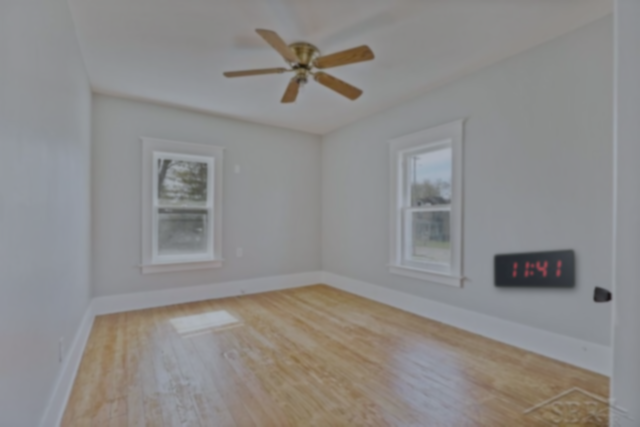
h=11 m=41
